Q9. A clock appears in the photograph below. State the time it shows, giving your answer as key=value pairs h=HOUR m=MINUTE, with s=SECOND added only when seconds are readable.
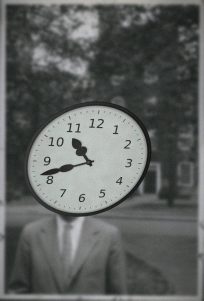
h=10 m=42
